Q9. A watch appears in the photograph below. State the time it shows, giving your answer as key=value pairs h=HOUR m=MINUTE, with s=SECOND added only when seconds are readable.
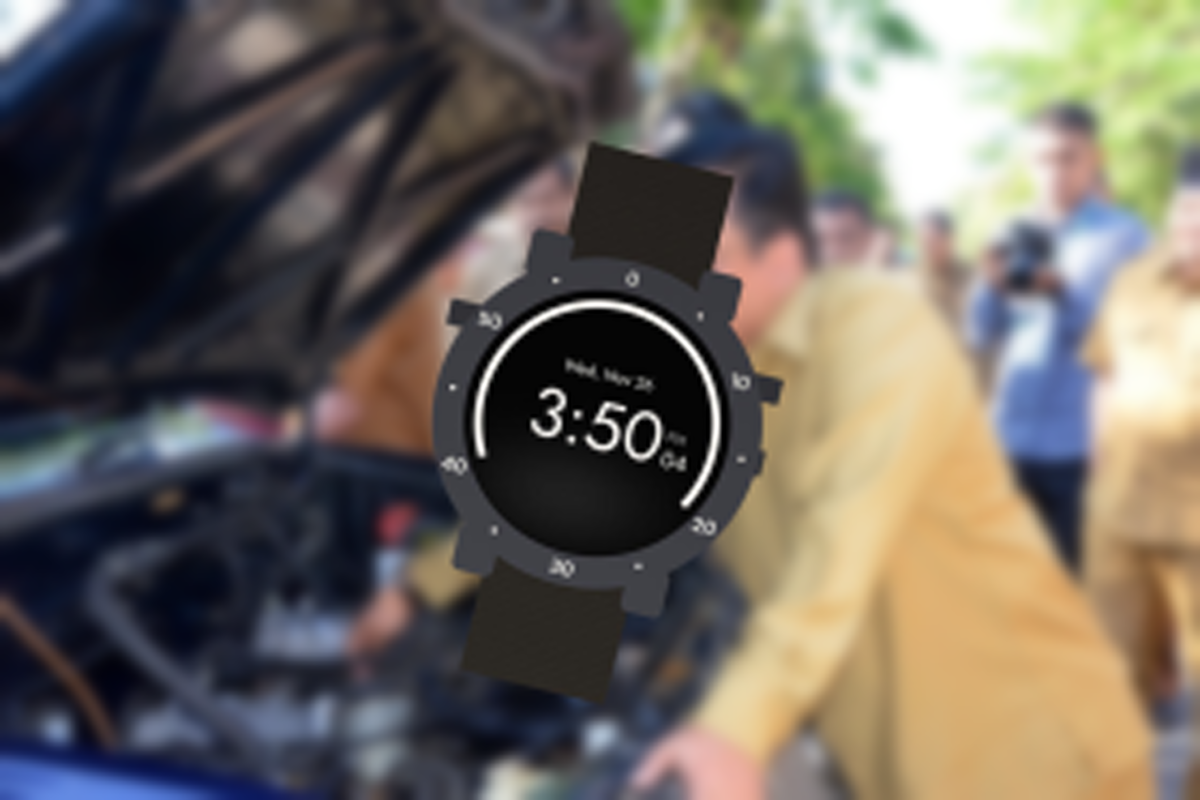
h=3 m=50
